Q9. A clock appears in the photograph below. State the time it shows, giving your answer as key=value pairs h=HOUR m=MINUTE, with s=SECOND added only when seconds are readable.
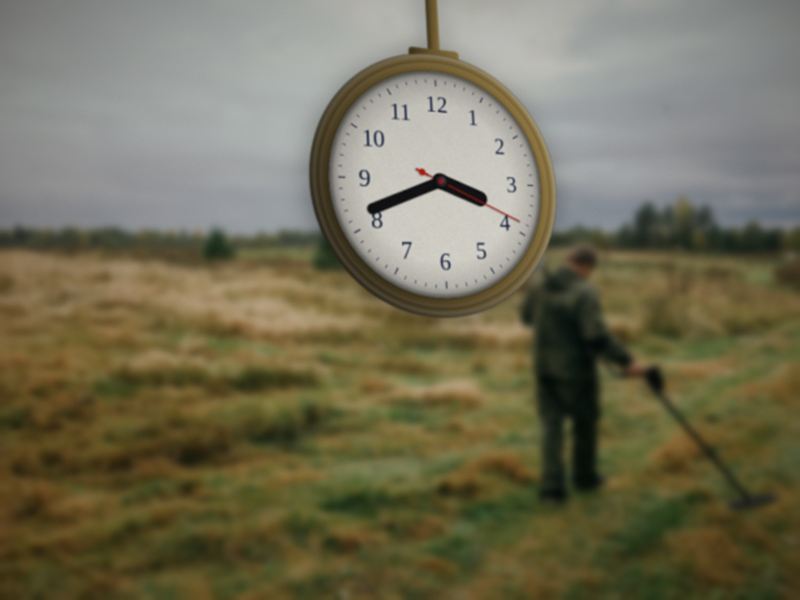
h=3 m=41 s=19
